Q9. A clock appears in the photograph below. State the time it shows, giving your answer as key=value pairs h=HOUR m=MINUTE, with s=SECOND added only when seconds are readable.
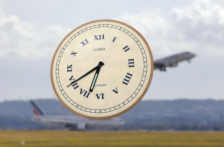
h=6 m=40
